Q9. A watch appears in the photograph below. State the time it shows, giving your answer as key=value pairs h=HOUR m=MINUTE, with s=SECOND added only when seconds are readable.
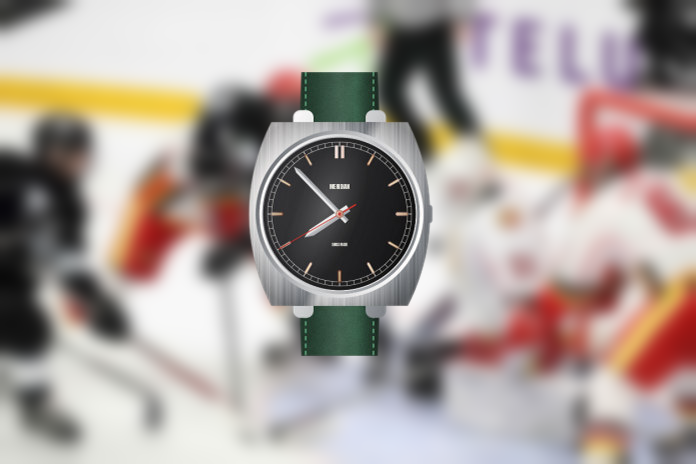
h=7 m=52 s=40
